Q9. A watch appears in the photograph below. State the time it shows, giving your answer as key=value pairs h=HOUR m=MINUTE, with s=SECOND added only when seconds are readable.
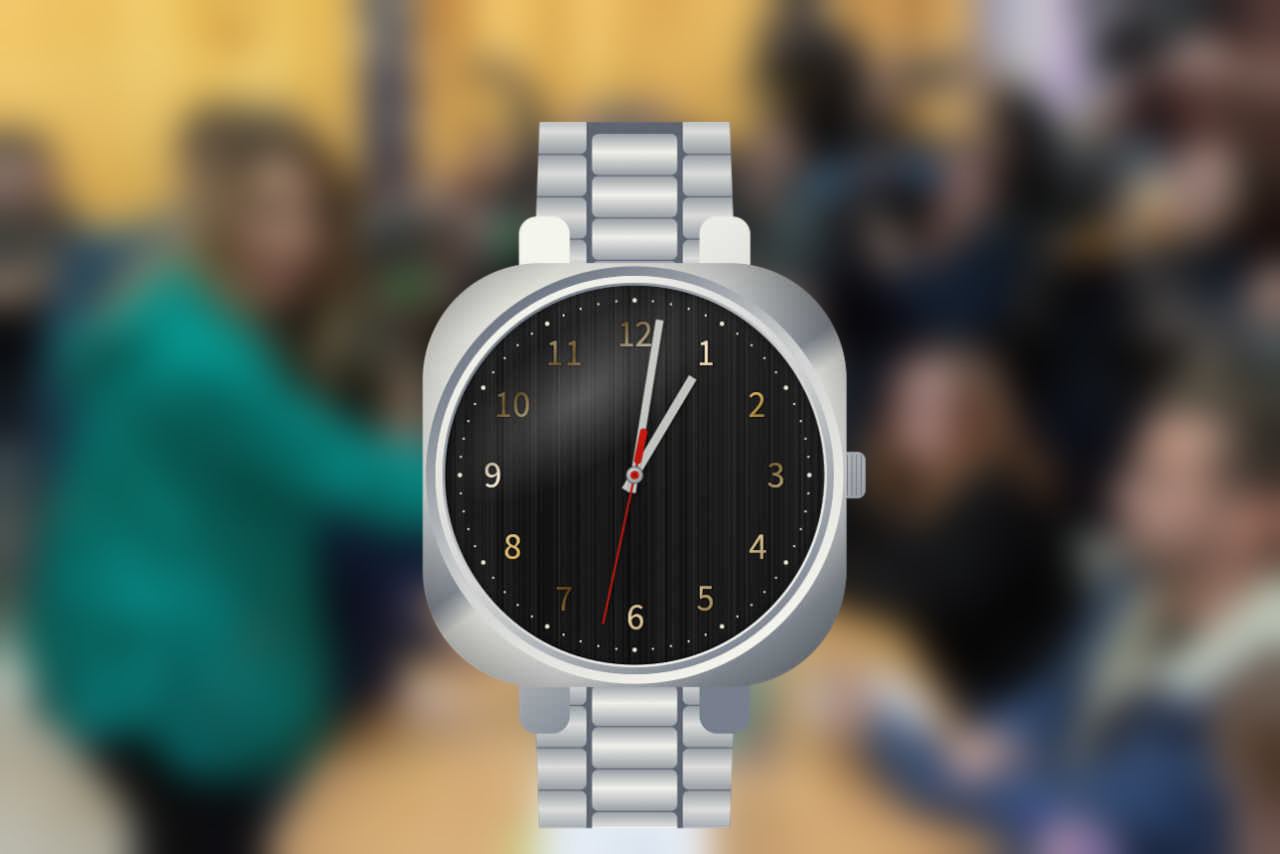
h=1 m=1 s=32
